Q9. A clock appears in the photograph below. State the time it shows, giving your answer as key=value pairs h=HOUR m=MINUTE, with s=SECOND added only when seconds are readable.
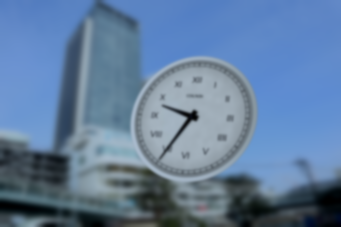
h=9 m=35
